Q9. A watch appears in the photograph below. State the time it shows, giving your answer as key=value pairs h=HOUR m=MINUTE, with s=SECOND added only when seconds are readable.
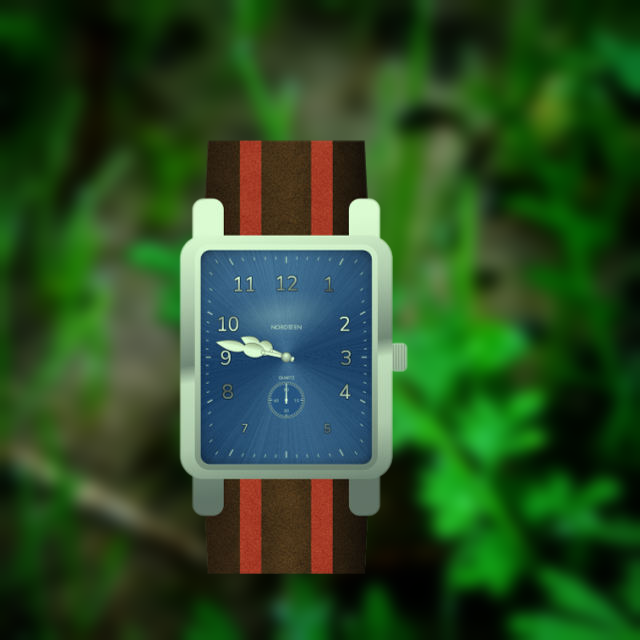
h=9 m=47
